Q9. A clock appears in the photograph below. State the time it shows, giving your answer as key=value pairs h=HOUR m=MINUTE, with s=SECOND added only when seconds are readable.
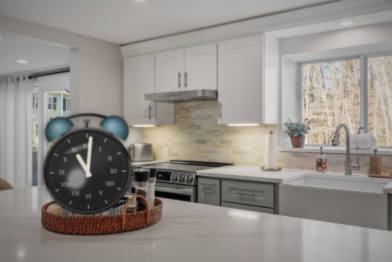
h=11 m=1
